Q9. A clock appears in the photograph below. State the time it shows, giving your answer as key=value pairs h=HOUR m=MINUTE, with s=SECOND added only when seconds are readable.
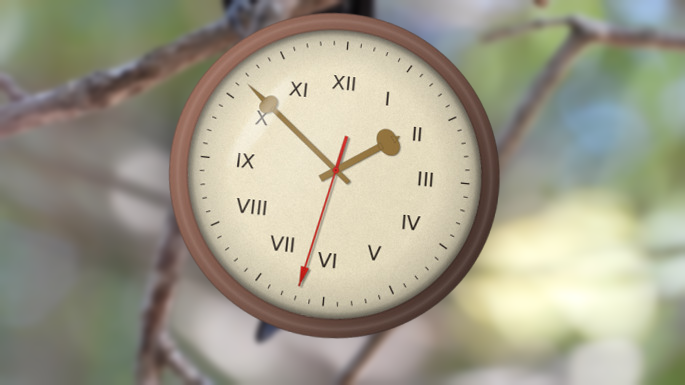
h=1 m=51 s=32
